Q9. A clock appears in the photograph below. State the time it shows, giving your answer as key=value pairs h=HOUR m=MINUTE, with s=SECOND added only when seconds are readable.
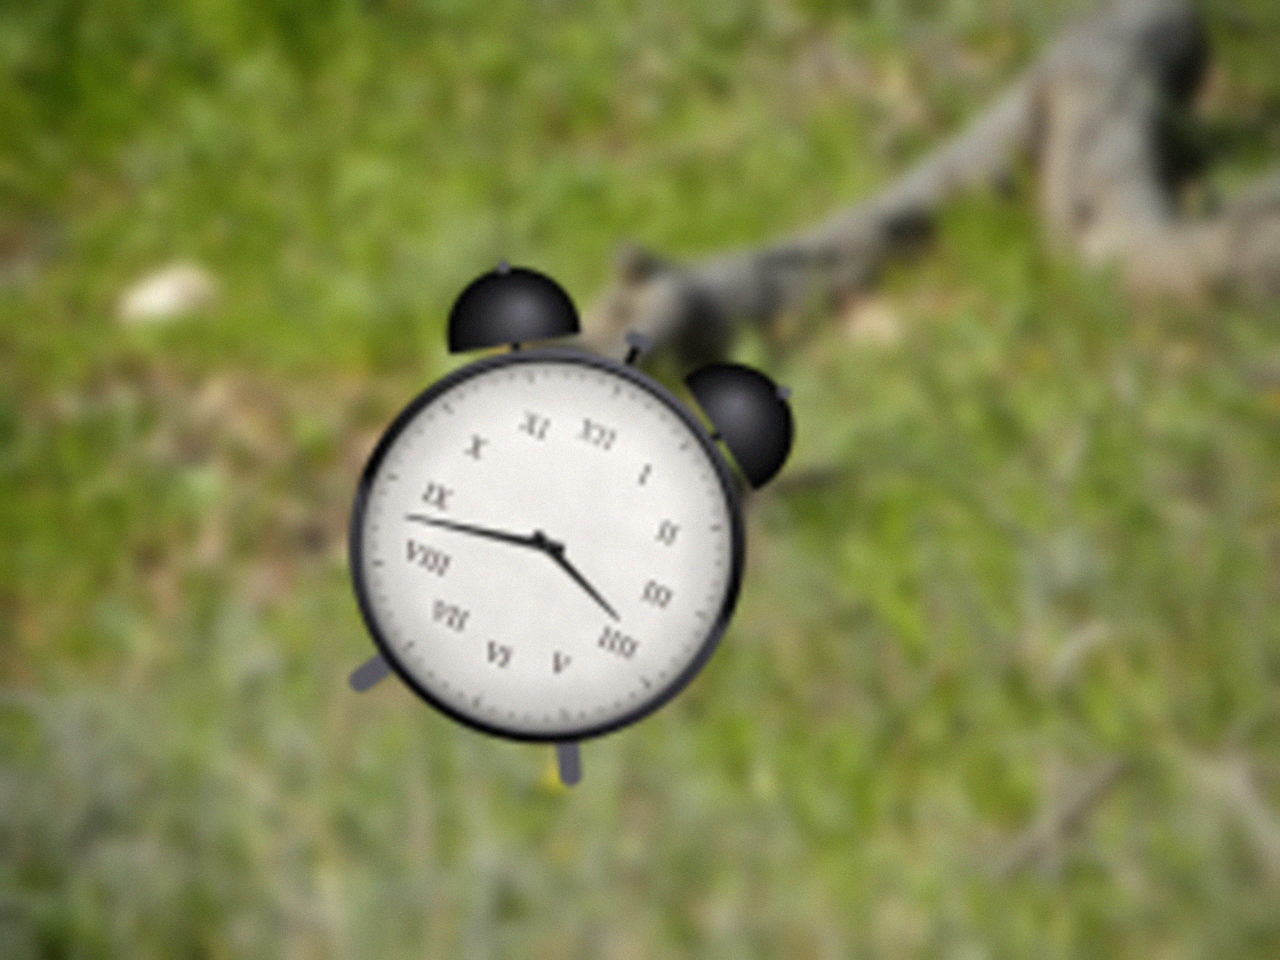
h=3 m=43
